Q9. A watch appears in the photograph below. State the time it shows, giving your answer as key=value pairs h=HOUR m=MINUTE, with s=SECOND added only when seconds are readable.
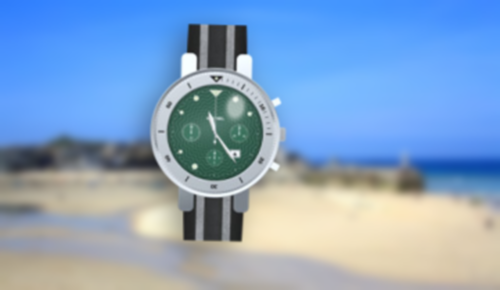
h=11 m=24
